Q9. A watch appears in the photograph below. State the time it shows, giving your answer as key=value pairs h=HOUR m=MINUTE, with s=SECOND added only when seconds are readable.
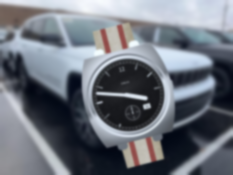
h=3 m=48
